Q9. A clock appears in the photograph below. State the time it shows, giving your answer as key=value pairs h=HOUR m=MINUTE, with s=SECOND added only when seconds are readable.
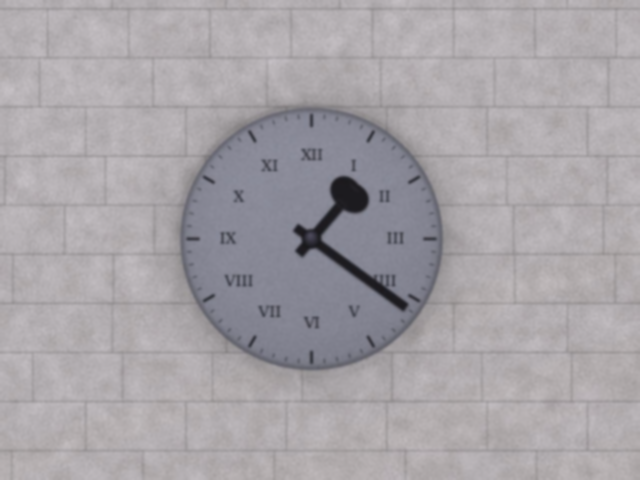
h=1 m=21
